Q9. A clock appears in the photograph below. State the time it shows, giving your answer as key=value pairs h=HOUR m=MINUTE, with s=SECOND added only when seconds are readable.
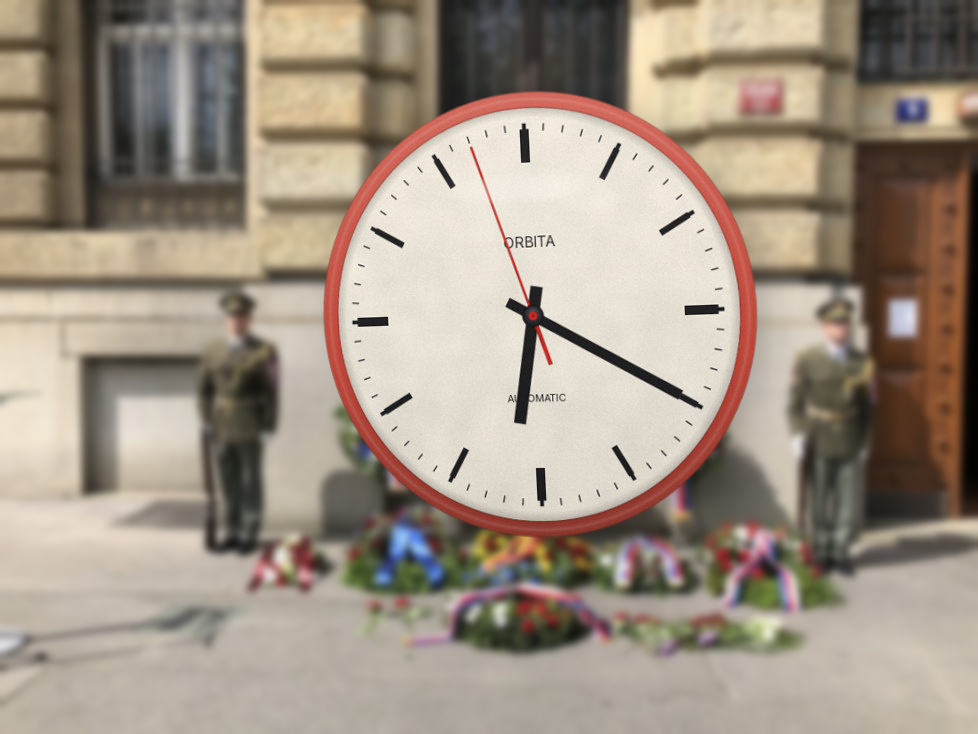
h=6 m=19 s=57
